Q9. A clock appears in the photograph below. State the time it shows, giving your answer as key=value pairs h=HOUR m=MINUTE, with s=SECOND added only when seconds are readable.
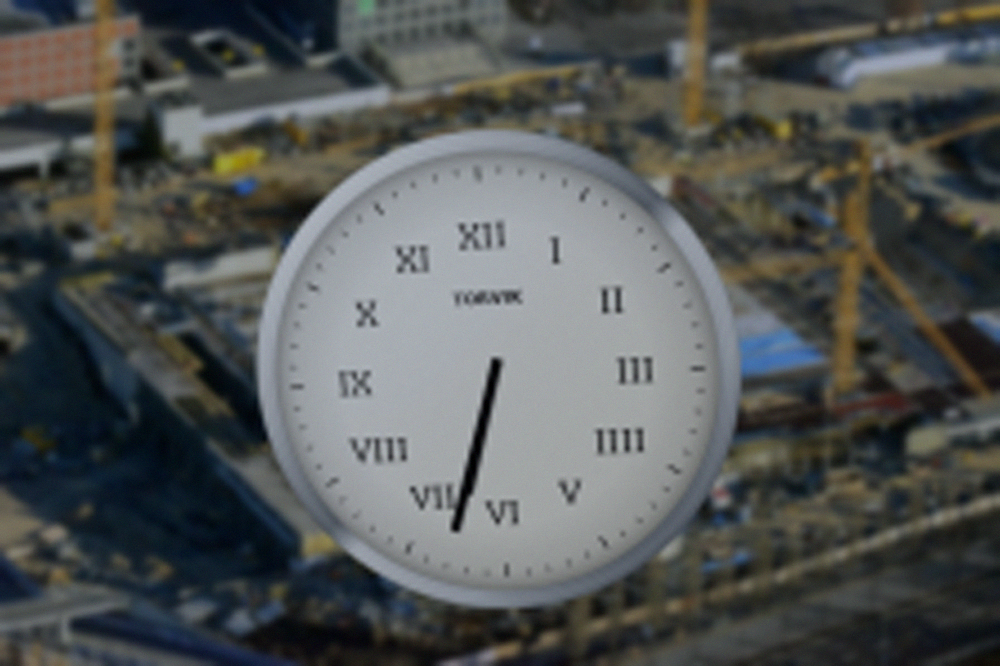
h=6 m=33
